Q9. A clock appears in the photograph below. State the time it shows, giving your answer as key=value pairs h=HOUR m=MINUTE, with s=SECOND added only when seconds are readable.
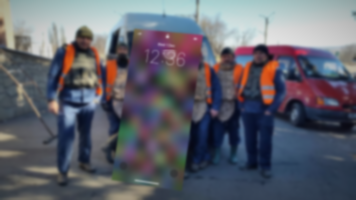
h=12 m=36
